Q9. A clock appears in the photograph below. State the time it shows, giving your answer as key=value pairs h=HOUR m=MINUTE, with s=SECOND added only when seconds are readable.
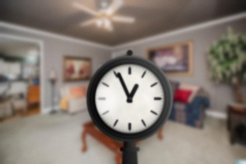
h=12 m=56
